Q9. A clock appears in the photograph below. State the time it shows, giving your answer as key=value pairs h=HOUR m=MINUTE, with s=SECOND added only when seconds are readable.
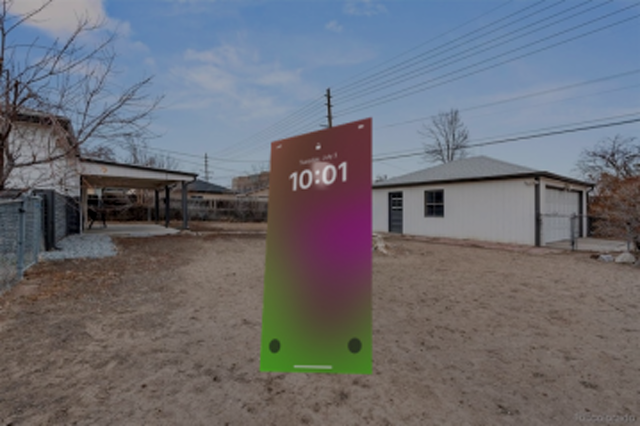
h=10 m=1
